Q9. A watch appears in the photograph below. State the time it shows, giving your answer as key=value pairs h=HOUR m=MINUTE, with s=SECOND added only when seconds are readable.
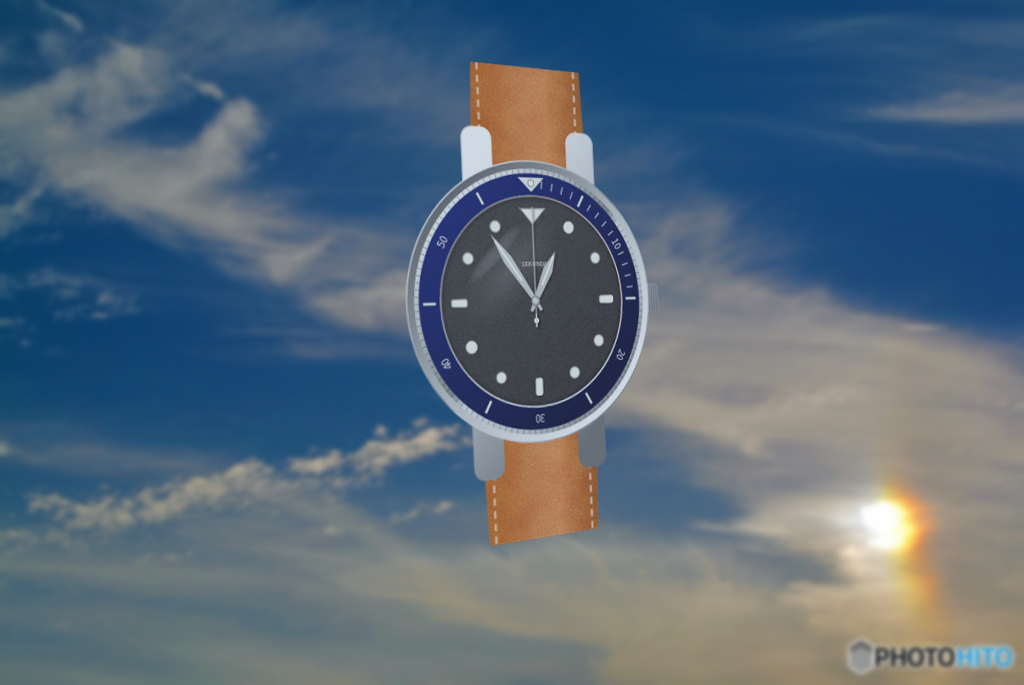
h=12 m=54 s=0
